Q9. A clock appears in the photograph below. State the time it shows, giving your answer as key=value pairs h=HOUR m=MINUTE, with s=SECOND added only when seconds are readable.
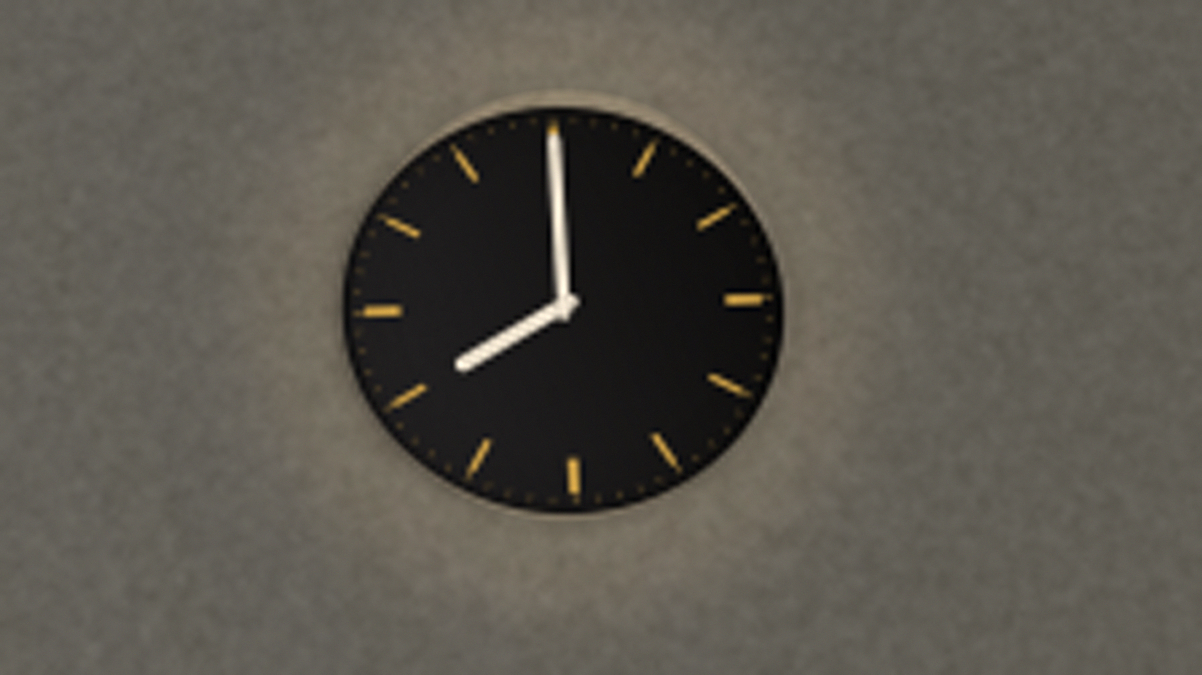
h=8 m=0
